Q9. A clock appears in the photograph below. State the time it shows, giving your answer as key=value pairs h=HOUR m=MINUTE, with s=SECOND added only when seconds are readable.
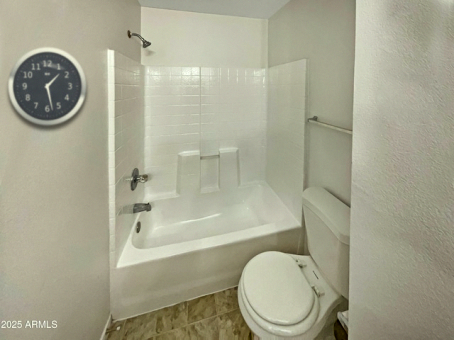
h=1 m=28
